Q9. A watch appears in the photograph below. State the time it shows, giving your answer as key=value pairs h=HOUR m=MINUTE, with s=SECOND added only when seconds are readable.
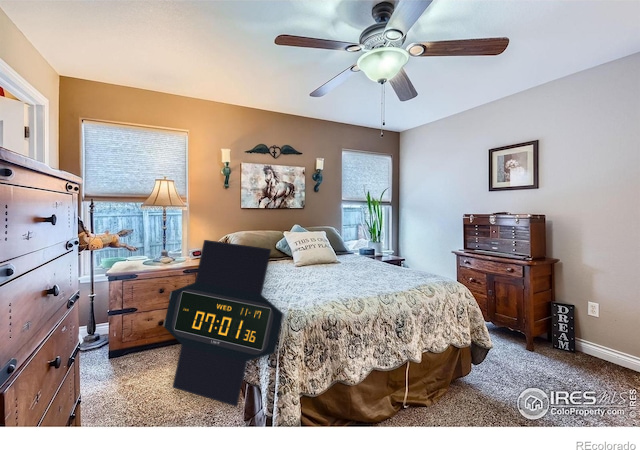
h=7 m=1 s=36
